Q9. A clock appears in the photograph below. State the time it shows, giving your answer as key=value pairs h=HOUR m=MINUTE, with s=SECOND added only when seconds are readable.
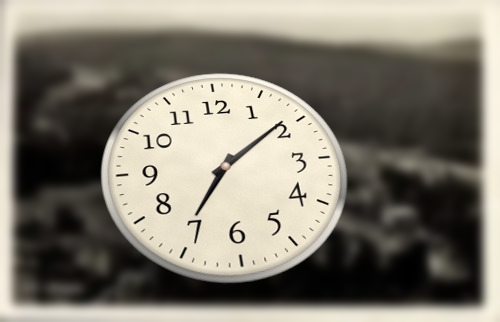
h=7 m=9
